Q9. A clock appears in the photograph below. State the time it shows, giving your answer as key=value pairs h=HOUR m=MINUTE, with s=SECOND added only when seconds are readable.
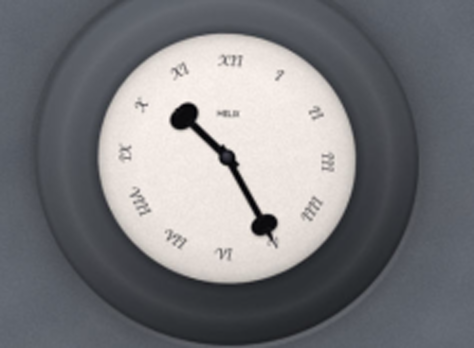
h=10 m=25
